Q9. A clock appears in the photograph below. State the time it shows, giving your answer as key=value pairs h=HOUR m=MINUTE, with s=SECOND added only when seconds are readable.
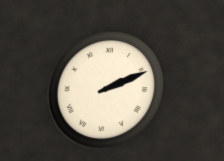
h=2 m=11
